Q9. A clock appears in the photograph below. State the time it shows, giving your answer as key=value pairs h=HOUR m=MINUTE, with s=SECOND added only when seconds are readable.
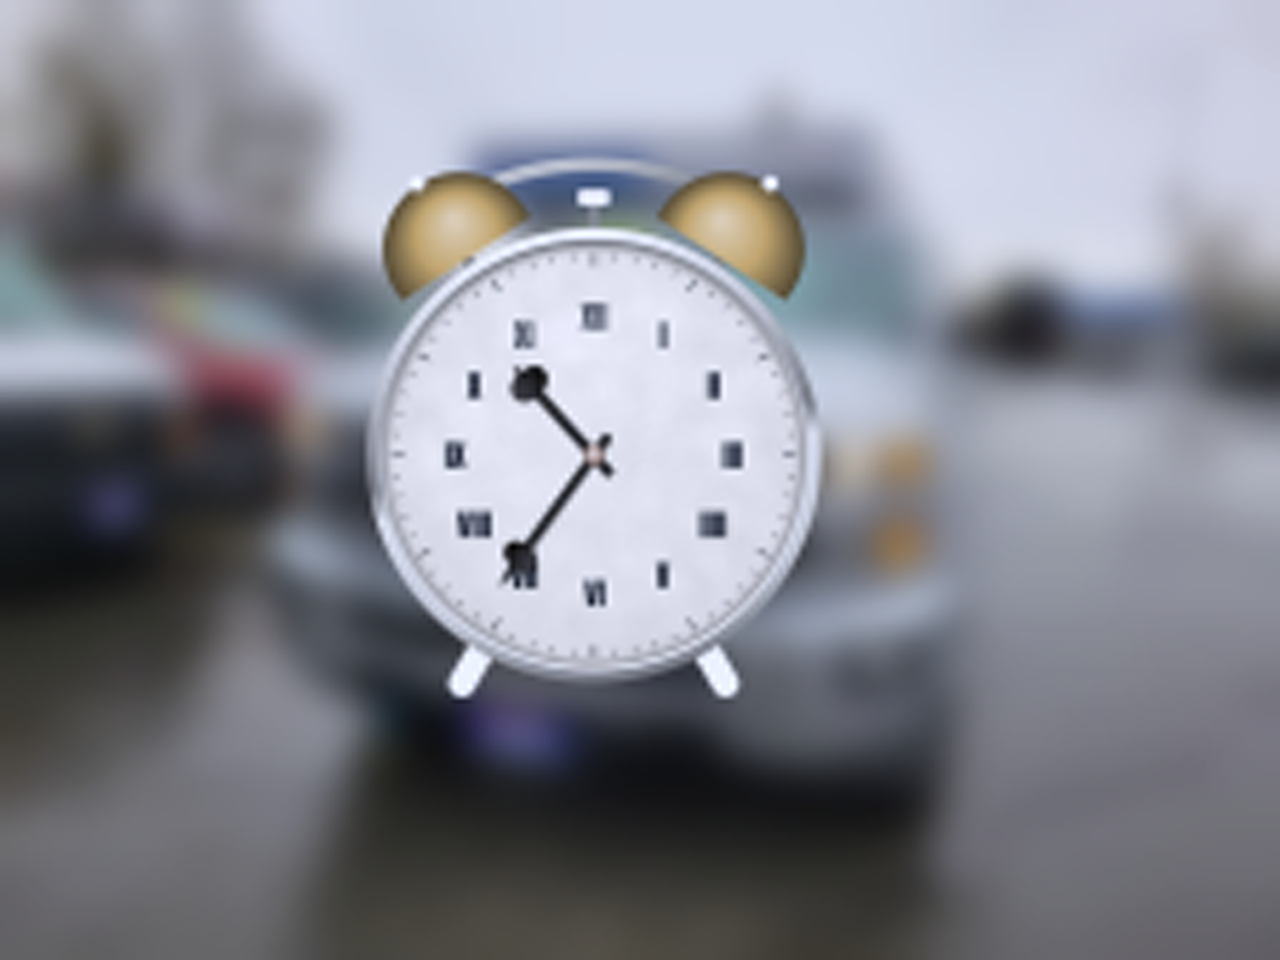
h=10 m=36
